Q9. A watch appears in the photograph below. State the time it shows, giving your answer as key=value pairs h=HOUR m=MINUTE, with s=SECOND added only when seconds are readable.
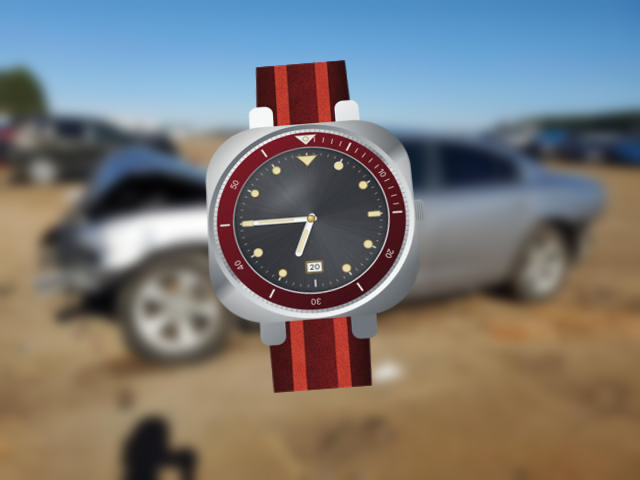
h=6 m=45
